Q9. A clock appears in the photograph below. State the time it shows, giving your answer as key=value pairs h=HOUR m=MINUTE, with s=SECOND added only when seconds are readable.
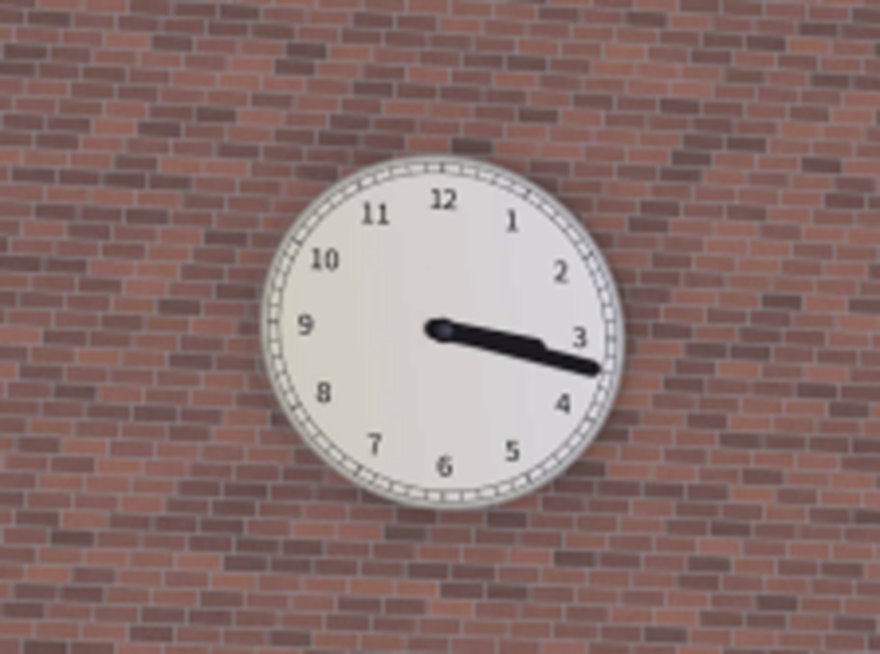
h=3 m=17
